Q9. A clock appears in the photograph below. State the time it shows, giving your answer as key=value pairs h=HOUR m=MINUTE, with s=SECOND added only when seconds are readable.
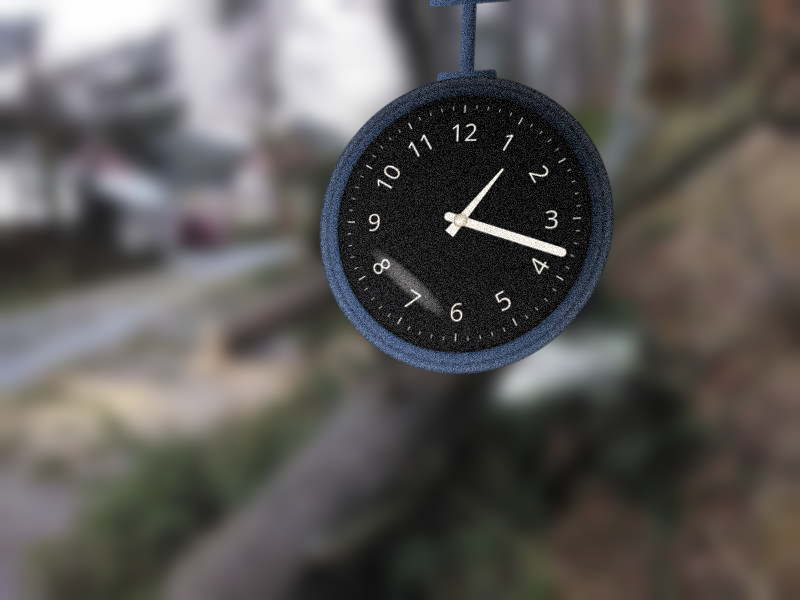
h=1 m=18
